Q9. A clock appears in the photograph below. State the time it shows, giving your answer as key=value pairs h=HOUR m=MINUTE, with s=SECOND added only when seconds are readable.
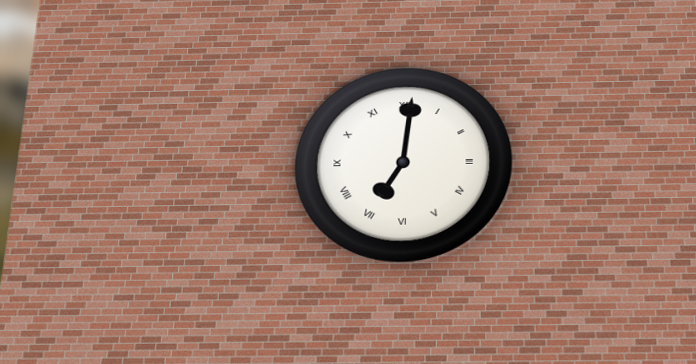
h=7 m=1
